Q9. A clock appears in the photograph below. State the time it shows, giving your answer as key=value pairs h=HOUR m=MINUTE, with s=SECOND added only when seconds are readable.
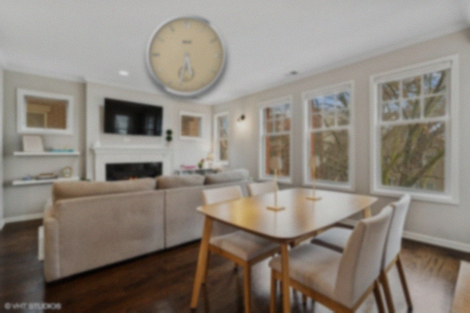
h=5 m=32
